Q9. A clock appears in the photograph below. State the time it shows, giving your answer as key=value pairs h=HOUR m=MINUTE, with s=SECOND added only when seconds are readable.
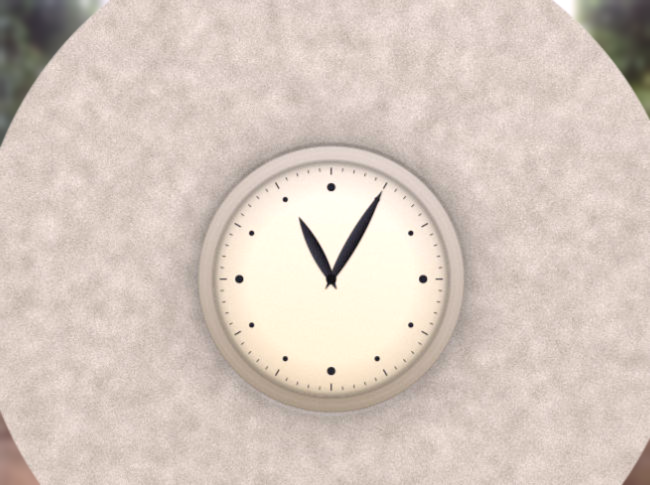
h=11 m=5
